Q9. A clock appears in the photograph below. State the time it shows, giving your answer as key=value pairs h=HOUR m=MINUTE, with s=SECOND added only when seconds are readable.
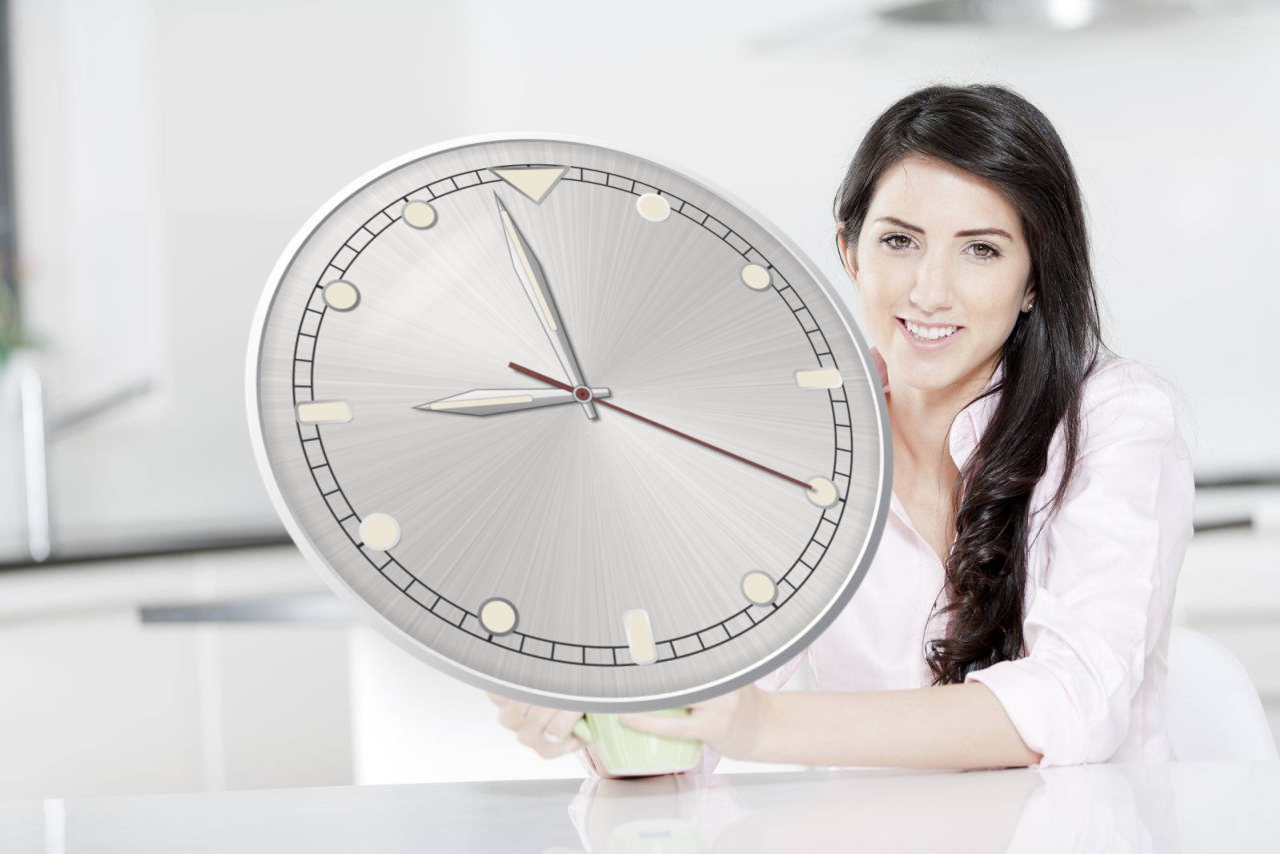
h=8 m=58 s=20
